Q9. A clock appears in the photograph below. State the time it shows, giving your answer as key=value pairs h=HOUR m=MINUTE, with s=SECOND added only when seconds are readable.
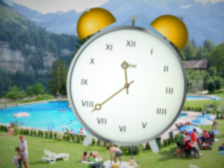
h=11 m=38
